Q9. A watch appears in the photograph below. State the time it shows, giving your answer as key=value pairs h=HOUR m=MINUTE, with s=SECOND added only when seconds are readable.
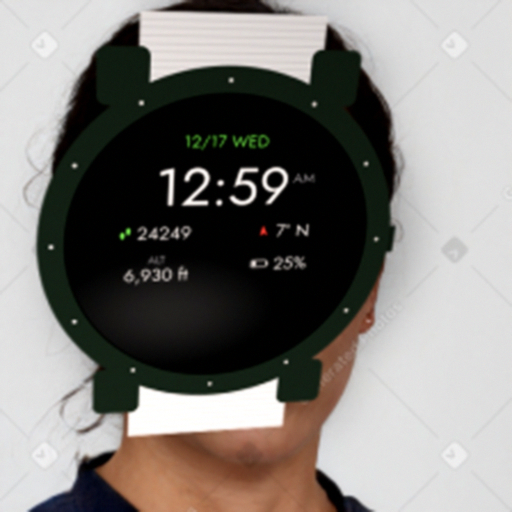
h=12 m=59
